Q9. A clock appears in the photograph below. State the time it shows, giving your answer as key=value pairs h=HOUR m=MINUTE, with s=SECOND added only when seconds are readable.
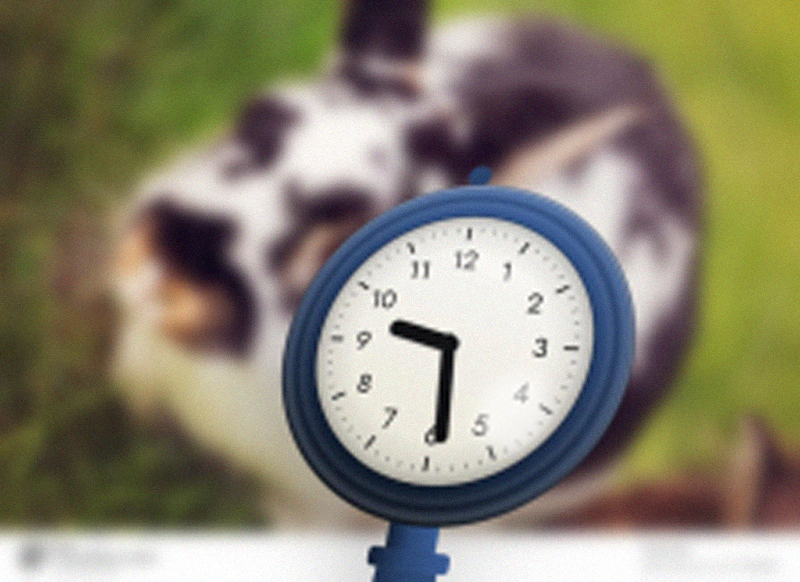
h=9 m=29
